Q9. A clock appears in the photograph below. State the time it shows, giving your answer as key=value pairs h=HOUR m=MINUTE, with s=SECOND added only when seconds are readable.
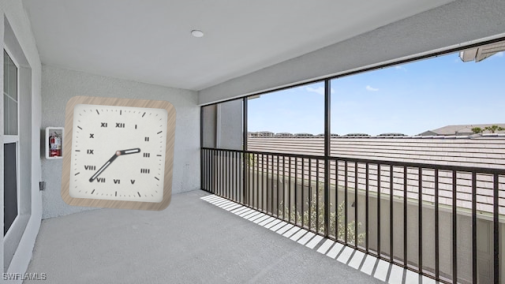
h=2 m=37
